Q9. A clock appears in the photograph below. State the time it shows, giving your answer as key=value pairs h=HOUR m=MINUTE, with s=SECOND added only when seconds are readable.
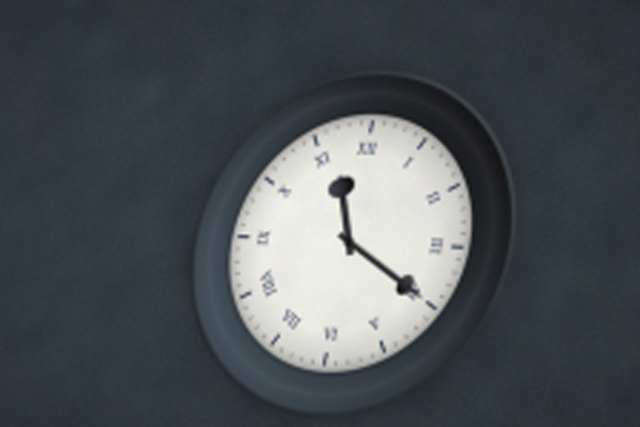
h=11 m=20
